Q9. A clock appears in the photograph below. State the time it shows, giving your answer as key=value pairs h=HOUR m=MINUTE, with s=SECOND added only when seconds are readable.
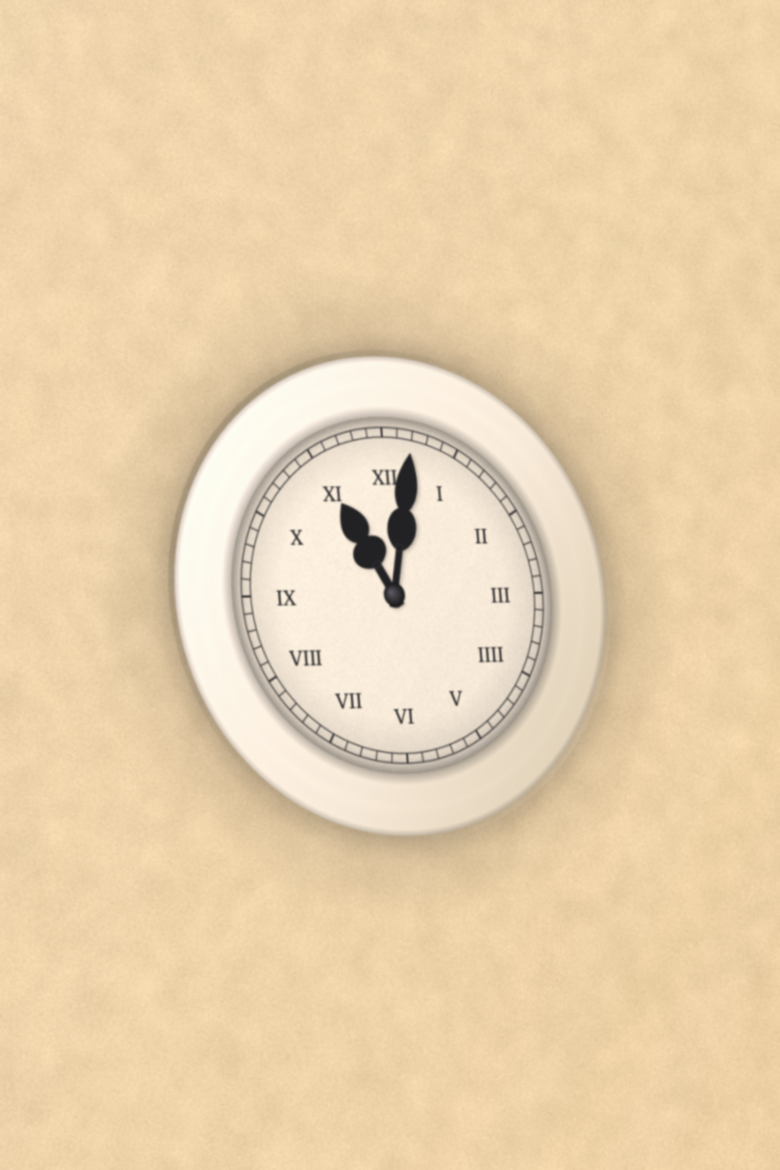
h=11 m=2
